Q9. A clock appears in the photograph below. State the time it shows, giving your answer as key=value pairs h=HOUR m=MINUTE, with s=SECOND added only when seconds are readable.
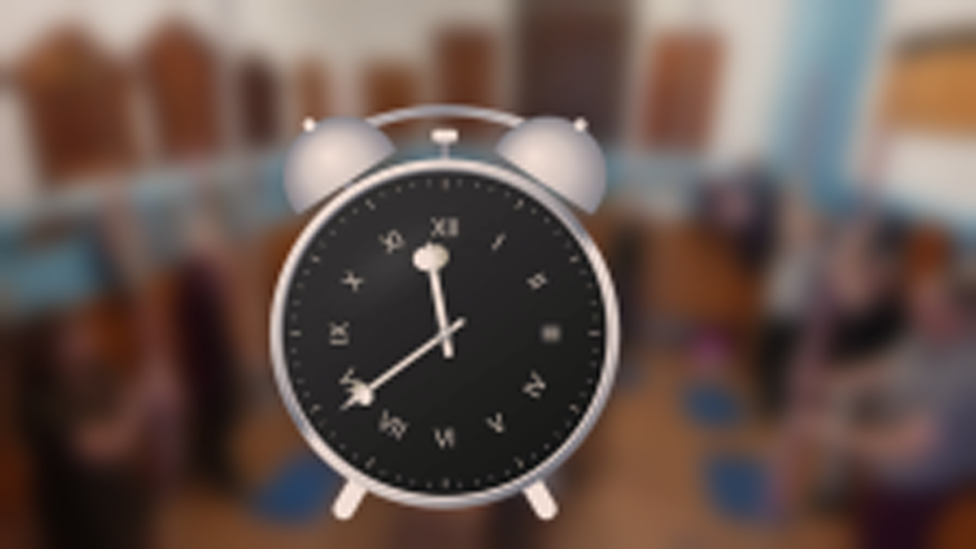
h=11 m=39
